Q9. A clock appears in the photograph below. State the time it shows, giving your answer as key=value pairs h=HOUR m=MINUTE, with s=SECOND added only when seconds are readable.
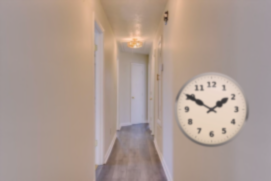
h=1 m=50
